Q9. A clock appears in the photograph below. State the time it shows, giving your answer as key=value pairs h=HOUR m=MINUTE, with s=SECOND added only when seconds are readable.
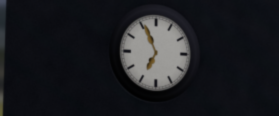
h=6 m=56
